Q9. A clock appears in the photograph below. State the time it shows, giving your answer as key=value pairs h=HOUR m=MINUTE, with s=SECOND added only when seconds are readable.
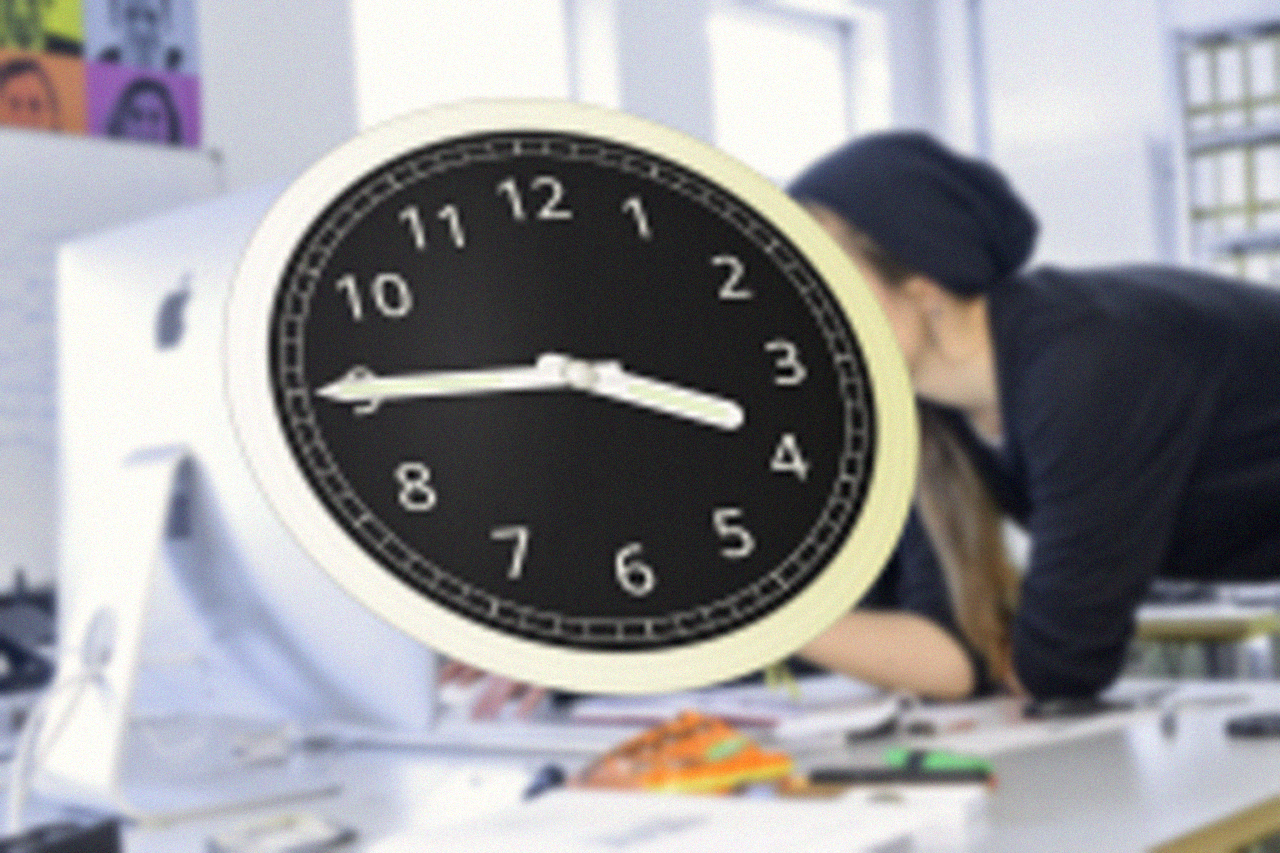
h=3 m=45
